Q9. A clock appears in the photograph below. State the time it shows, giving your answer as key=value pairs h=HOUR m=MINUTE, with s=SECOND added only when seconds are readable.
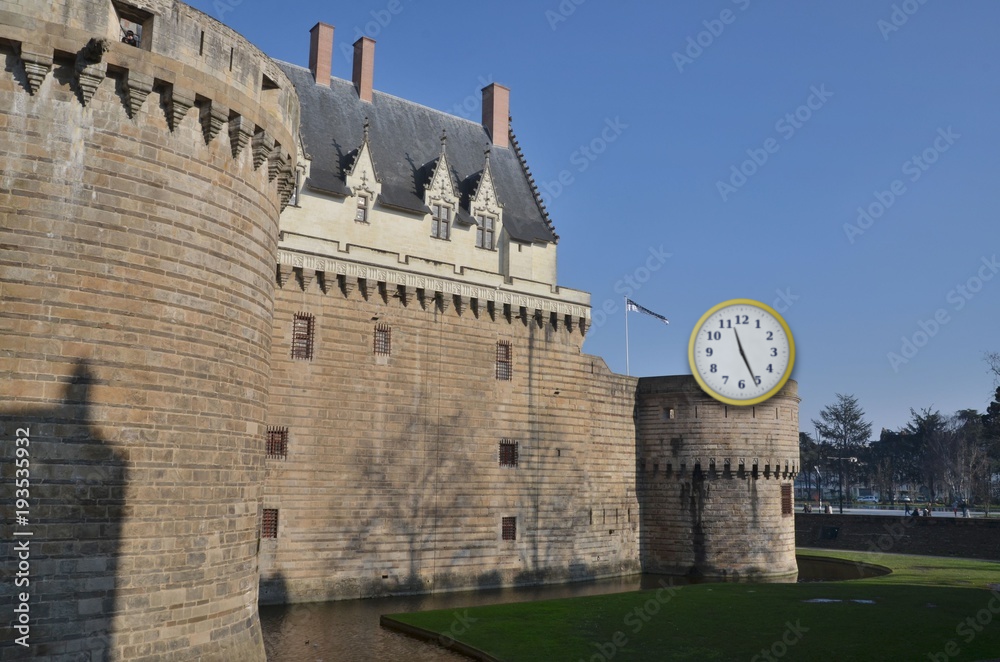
h=11 m=26
